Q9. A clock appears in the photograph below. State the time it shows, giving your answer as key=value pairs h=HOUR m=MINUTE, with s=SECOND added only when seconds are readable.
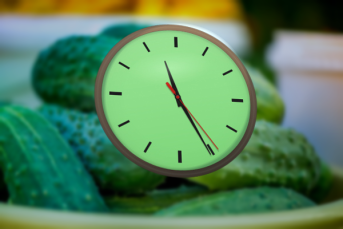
h=11 m=25 s=24
